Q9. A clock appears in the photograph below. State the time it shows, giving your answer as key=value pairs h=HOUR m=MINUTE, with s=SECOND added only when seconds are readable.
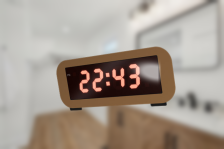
h=22 m=43
